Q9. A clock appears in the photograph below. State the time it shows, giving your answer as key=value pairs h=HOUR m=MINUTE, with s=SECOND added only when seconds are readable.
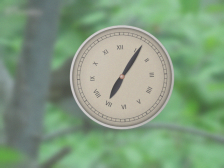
h=7 m=6
